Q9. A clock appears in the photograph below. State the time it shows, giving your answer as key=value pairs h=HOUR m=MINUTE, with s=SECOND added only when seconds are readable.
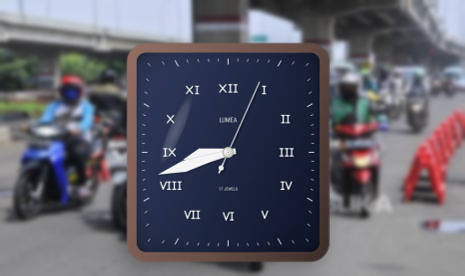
h=8 m=42 s=4
